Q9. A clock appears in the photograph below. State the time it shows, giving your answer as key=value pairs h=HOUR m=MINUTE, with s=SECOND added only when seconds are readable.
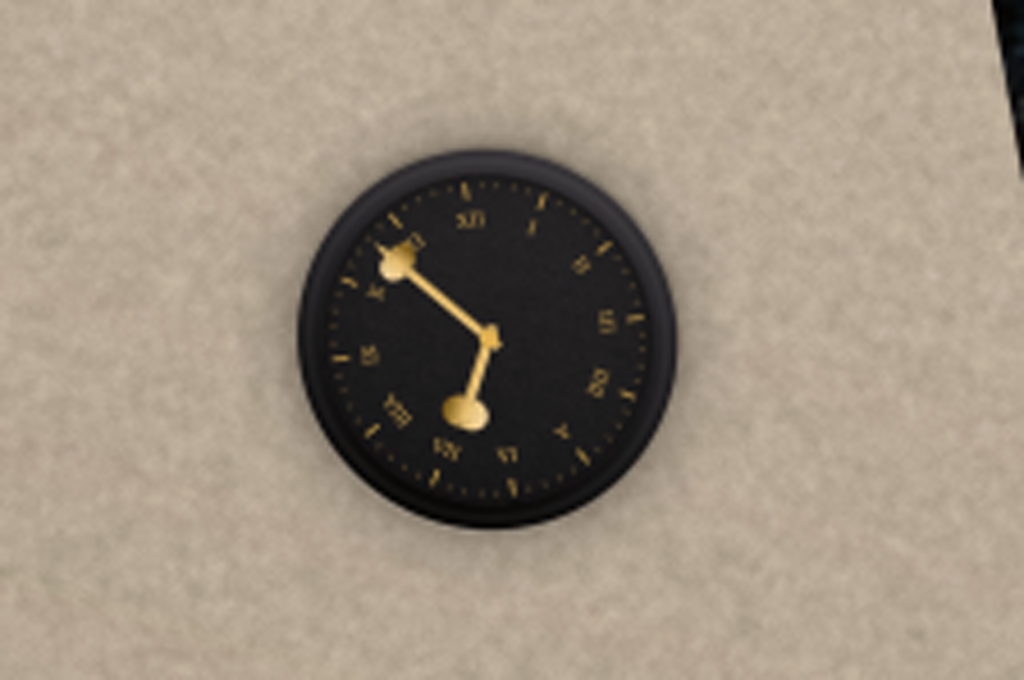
h=6 m=53
